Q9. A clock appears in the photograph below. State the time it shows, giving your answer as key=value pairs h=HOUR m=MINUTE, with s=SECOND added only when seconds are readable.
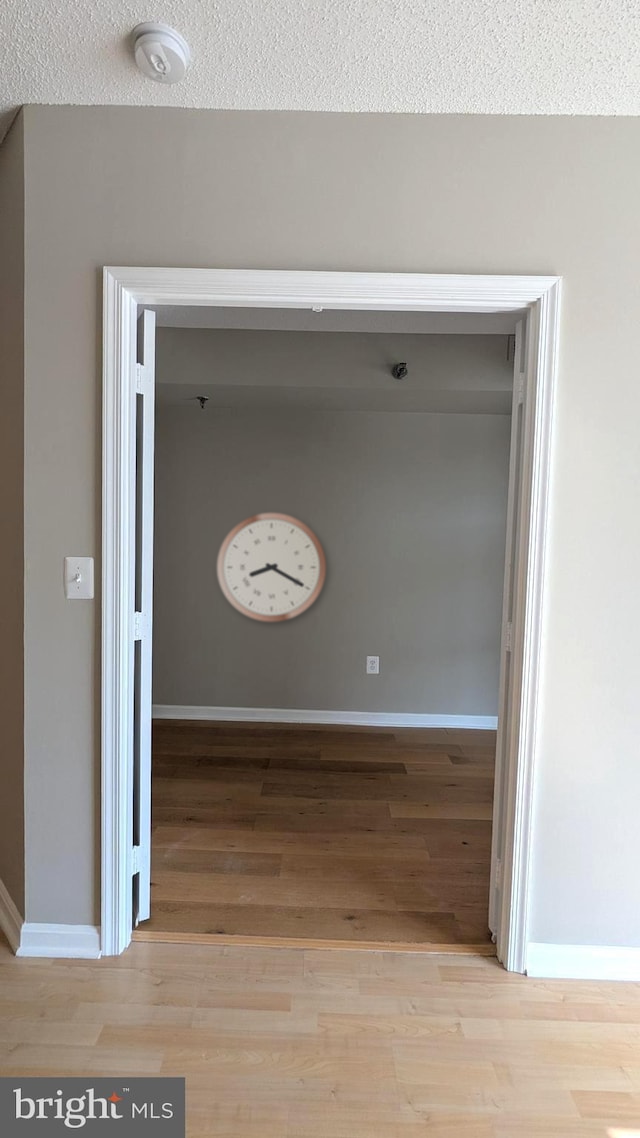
h=8 m=20
